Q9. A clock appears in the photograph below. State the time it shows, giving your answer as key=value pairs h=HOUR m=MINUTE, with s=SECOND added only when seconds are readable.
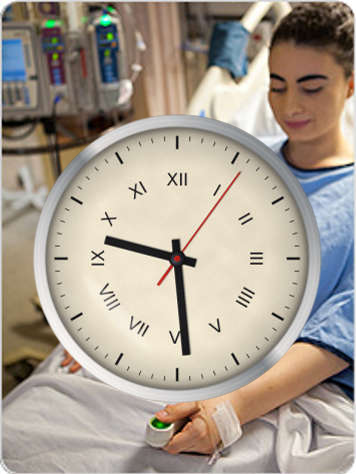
h=9 m=29 s=6
